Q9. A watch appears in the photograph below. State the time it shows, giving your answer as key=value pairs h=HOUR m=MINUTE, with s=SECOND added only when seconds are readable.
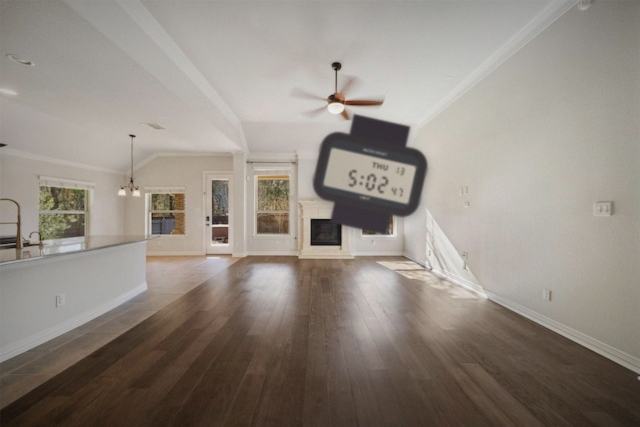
h=5 m=2
